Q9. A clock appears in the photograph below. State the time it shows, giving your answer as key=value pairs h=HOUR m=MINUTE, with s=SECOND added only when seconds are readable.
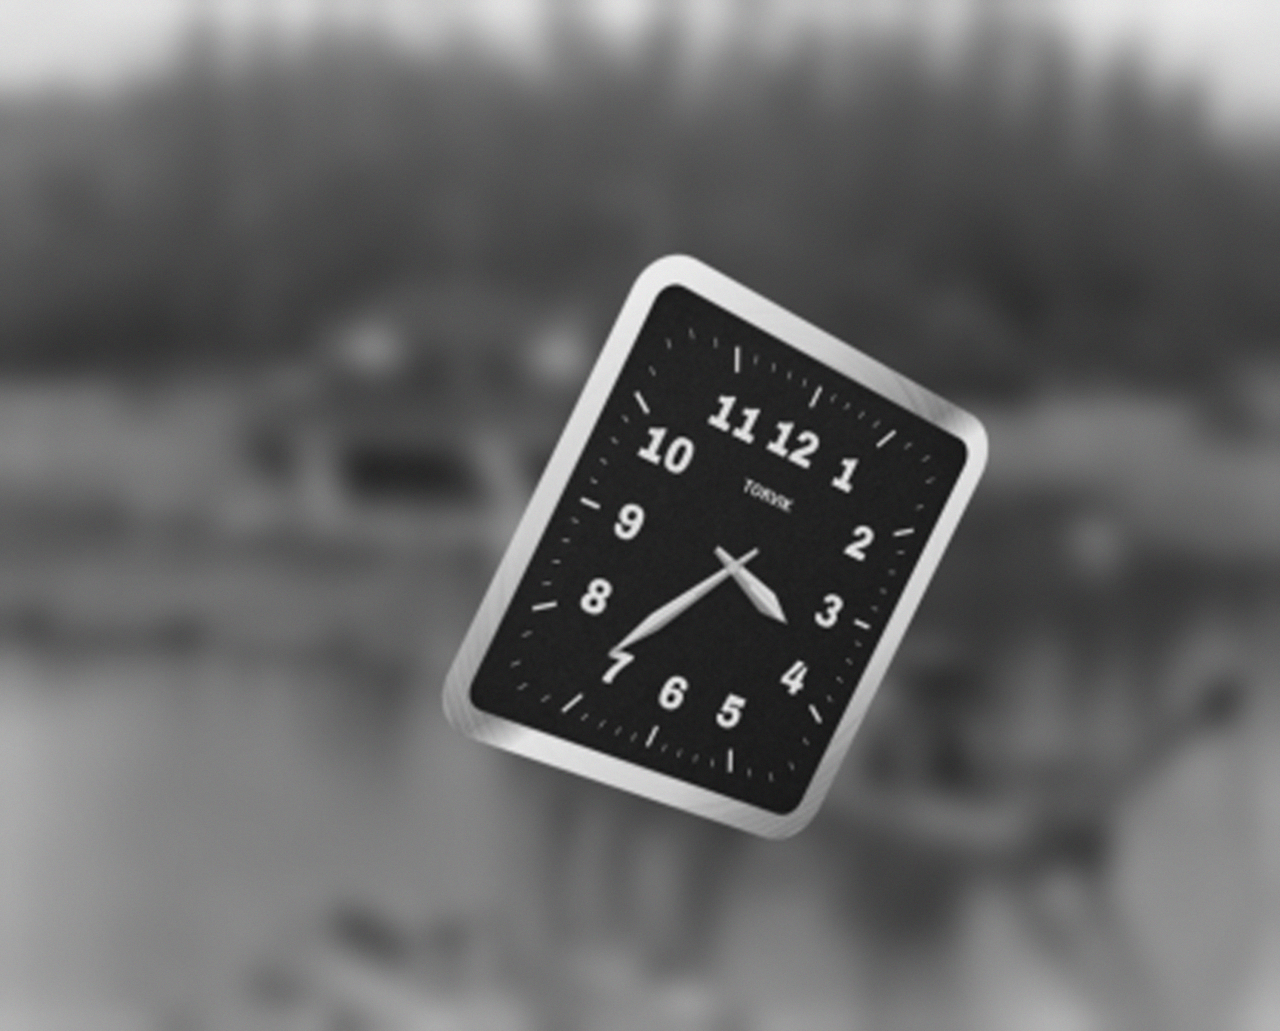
h=3 m=36
